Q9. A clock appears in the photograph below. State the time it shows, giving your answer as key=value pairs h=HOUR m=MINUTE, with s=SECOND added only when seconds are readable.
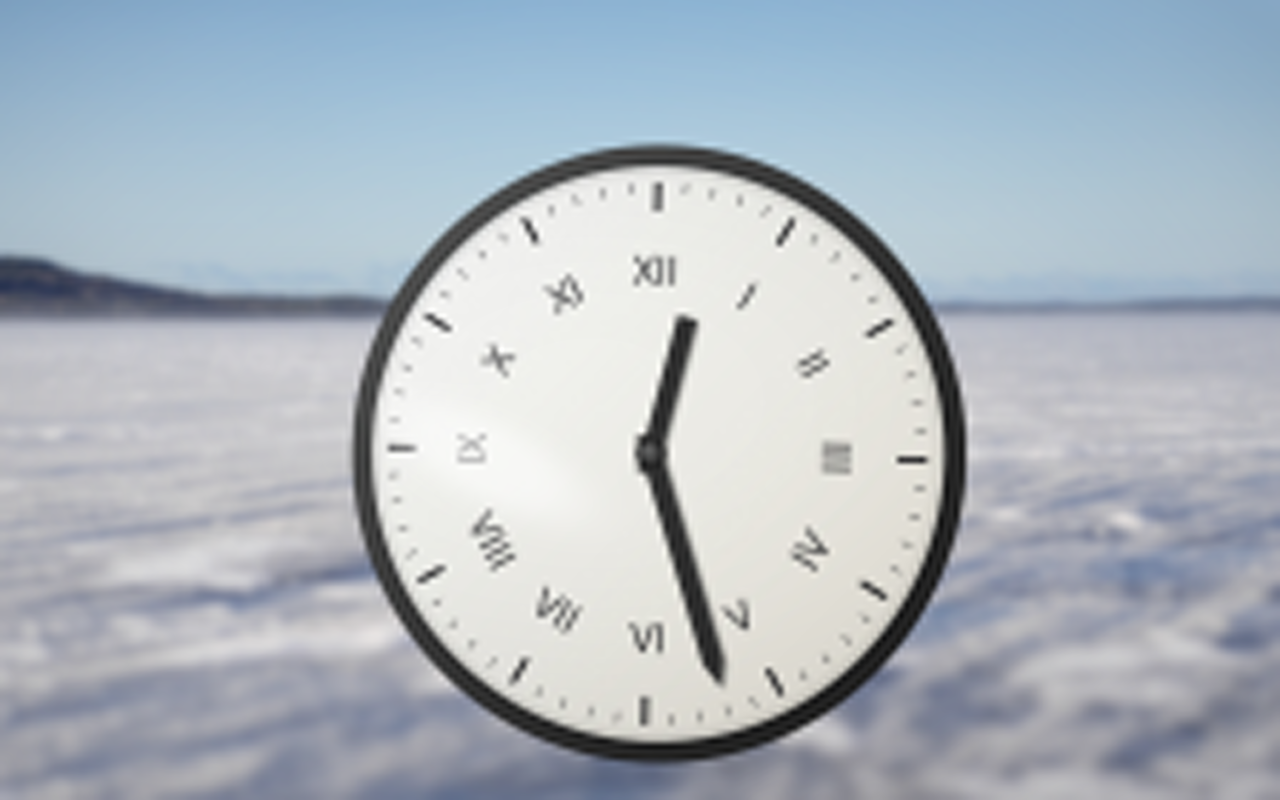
h=12 m=27
